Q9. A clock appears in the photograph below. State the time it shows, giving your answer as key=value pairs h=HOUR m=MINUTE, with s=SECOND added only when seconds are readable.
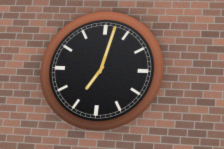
h=7 m=2
